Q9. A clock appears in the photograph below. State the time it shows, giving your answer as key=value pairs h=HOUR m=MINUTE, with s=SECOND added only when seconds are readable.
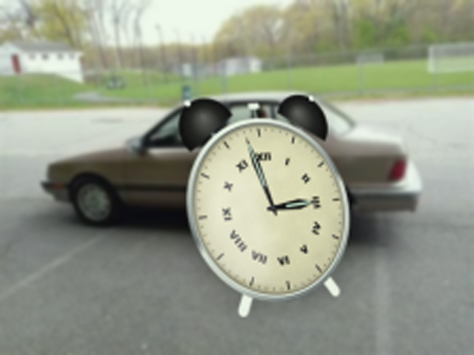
h=2 m=58
